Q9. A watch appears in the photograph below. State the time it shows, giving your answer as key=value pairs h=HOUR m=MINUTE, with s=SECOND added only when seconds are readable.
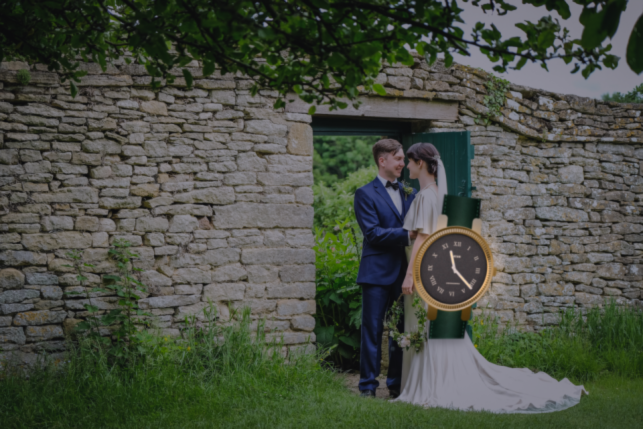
h=11 m=22
